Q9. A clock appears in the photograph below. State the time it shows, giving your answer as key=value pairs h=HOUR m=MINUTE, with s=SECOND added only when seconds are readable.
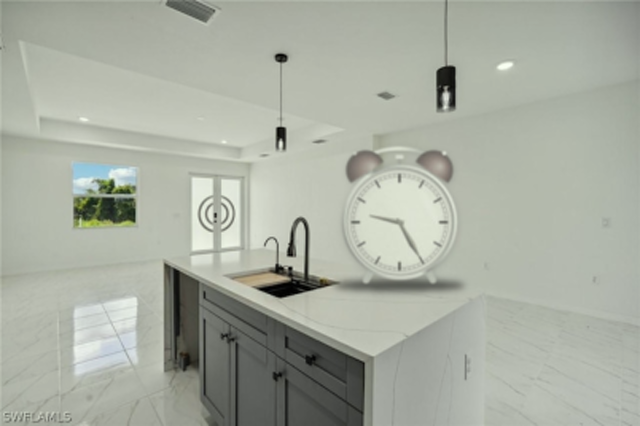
h=9 m=25
